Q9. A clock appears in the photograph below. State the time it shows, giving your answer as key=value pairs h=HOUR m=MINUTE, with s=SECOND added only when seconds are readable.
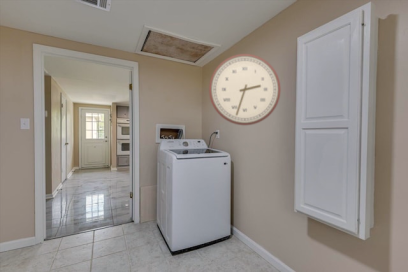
h=2 m=33
